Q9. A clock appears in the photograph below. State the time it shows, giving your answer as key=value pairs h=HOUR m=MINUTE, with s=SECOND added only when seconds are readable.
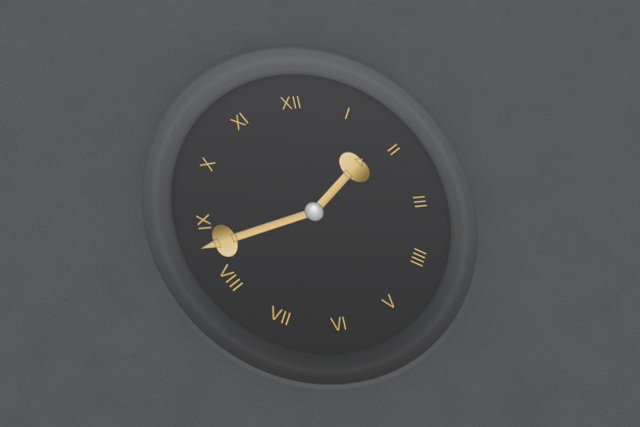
h=1 m=43
